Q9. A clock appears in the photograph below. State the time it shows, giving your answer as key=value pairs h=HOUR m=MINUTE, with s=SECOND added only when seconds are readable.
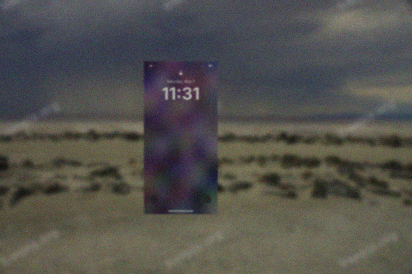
h=11 m=31
